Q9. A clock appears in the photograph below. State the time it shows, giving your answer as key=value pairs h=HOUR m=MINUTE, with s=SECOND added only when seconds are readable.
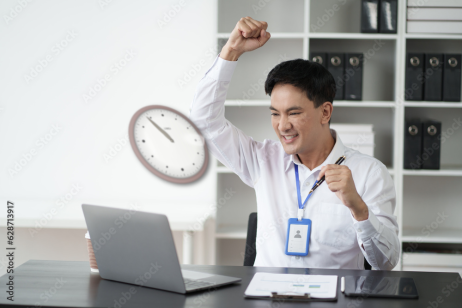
h=10 m=54
